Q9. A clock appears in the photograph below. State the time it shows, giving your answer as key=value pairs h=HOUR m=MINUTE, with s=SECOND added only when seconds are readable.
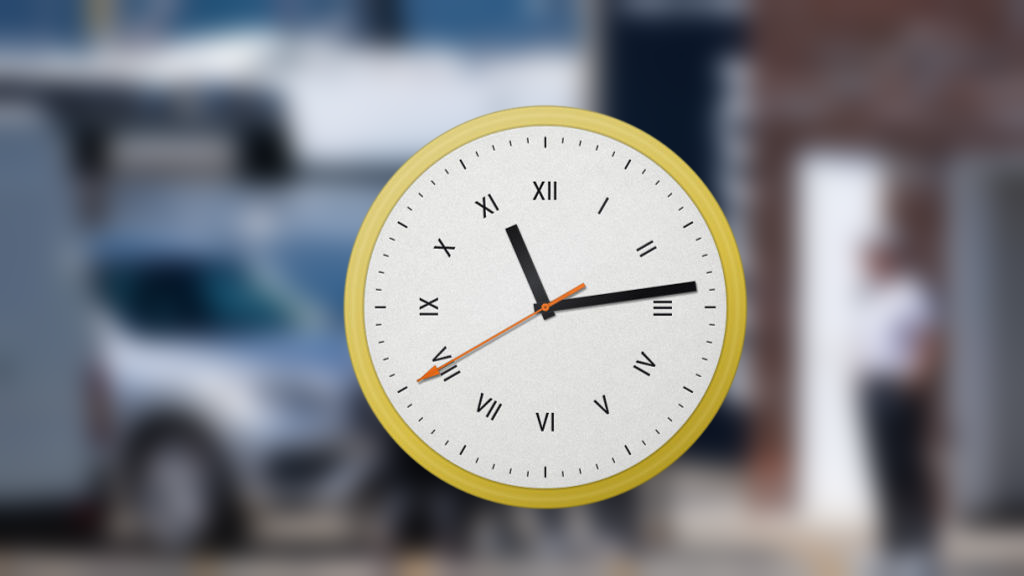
h=11 m=13 s=40
